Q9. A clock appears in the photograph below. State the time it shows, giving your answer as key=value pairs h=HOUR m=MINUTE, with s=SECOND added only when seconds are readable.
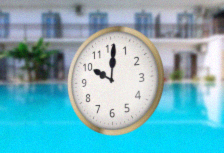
h=10 m=1
